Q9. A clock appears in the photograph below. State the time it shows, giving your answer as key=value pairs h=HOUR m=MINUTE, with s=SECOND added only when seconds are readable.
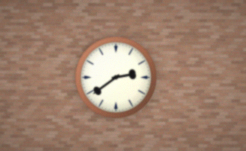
h=2 m=39
